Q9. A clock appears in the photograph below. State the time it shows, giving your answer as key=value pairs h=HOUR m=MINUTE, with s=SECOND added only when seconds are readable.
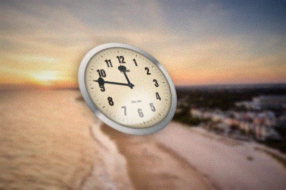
h=11 m=47
